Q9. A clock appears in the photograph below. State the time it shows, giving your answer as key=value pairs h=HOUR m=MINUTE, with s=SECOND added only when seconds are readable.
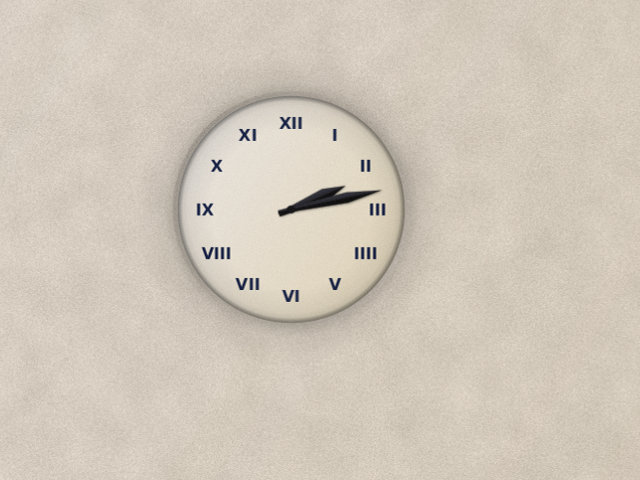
h=2 m=13
